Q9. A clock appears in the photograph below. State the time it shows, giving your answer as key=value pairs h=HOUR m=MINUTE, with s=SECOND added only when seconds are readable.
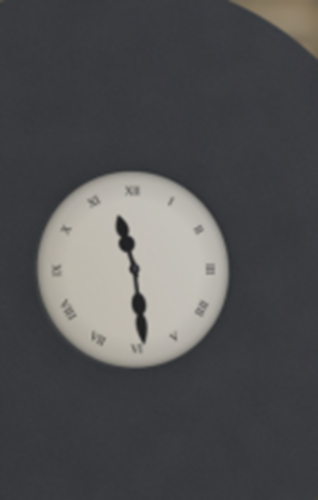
h=11 m=29
